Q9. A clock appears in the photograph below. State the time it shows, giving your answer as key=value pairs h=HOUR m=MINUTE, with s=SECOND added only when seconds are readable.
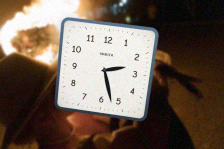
h=2 m=27
